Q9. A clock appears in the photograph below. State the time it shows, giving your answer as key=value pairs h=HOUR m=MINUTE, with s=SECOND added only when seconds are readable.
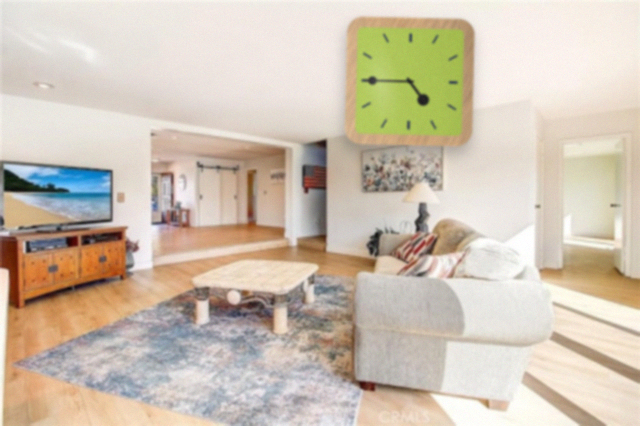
h=4 m=45
